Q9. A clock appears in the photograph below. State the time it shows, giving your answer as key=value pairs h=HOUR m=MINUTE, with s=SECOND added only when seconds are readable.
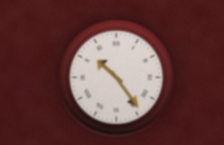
h=10 m=24
